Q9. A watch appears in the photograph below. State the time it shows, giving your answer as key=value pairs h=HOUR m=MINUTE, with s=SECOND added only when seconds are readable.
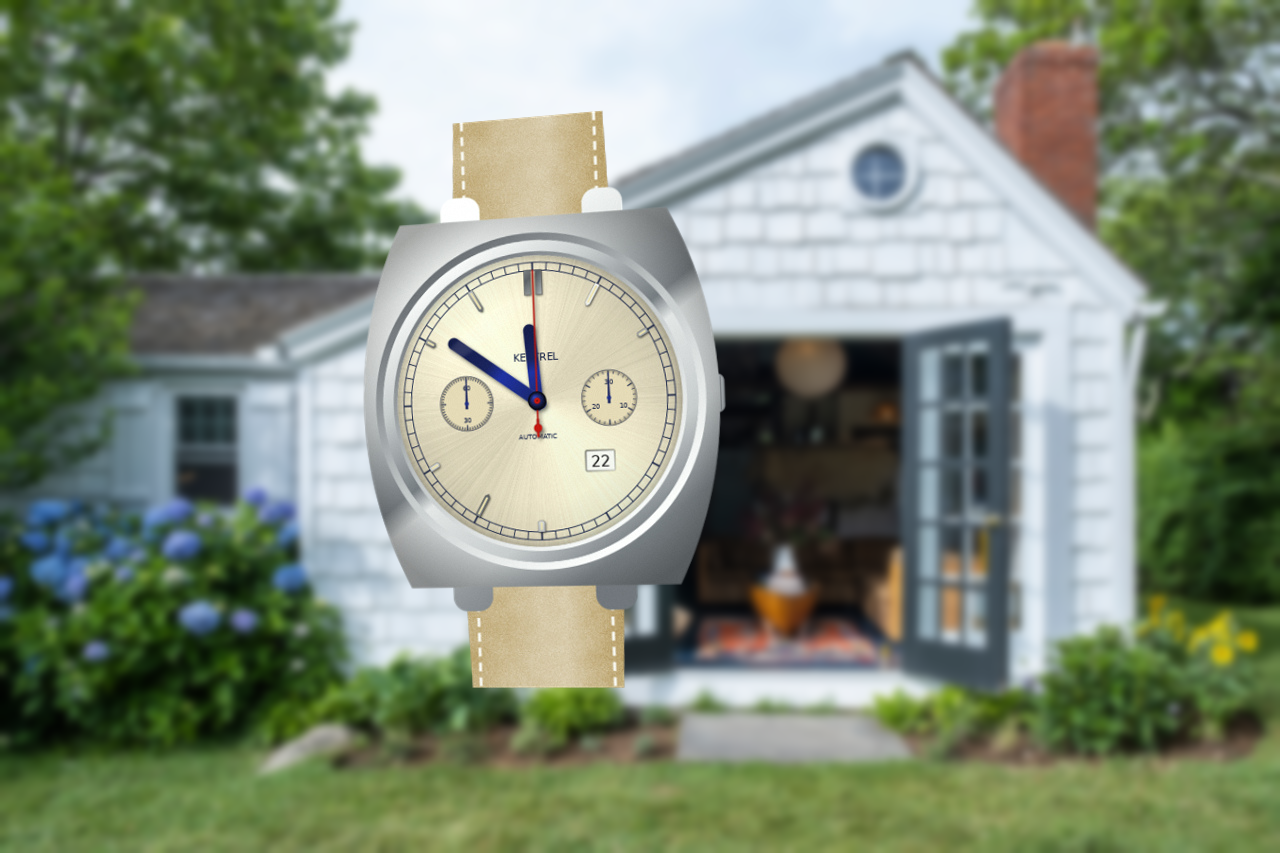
h=11 m=51
